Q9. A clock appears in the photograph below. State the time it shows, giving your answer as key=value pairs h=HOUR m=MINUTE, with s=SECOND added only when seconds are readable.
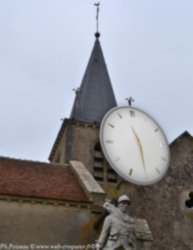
h=11 m=30
